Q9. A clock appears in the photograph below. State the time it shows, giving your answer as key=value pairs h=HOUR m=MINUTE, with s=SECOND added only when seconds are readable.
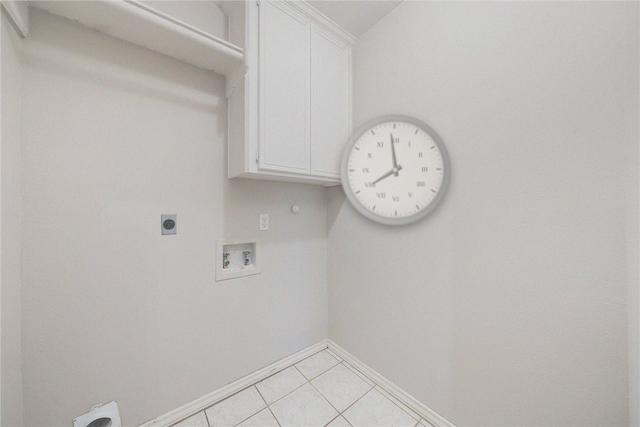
h=7 m=59
